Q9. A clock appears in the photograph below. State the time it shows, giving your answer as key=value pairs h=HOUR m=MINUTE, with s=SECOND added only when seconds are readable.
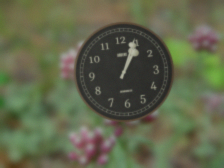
h=1 m=4
